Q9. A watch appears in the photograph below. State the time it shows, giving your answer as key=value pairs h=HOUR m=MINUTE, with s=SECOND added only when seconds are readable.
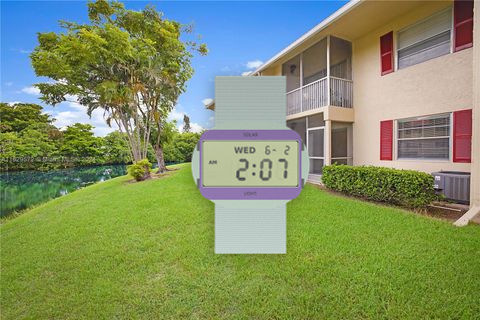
h=2 m=7
